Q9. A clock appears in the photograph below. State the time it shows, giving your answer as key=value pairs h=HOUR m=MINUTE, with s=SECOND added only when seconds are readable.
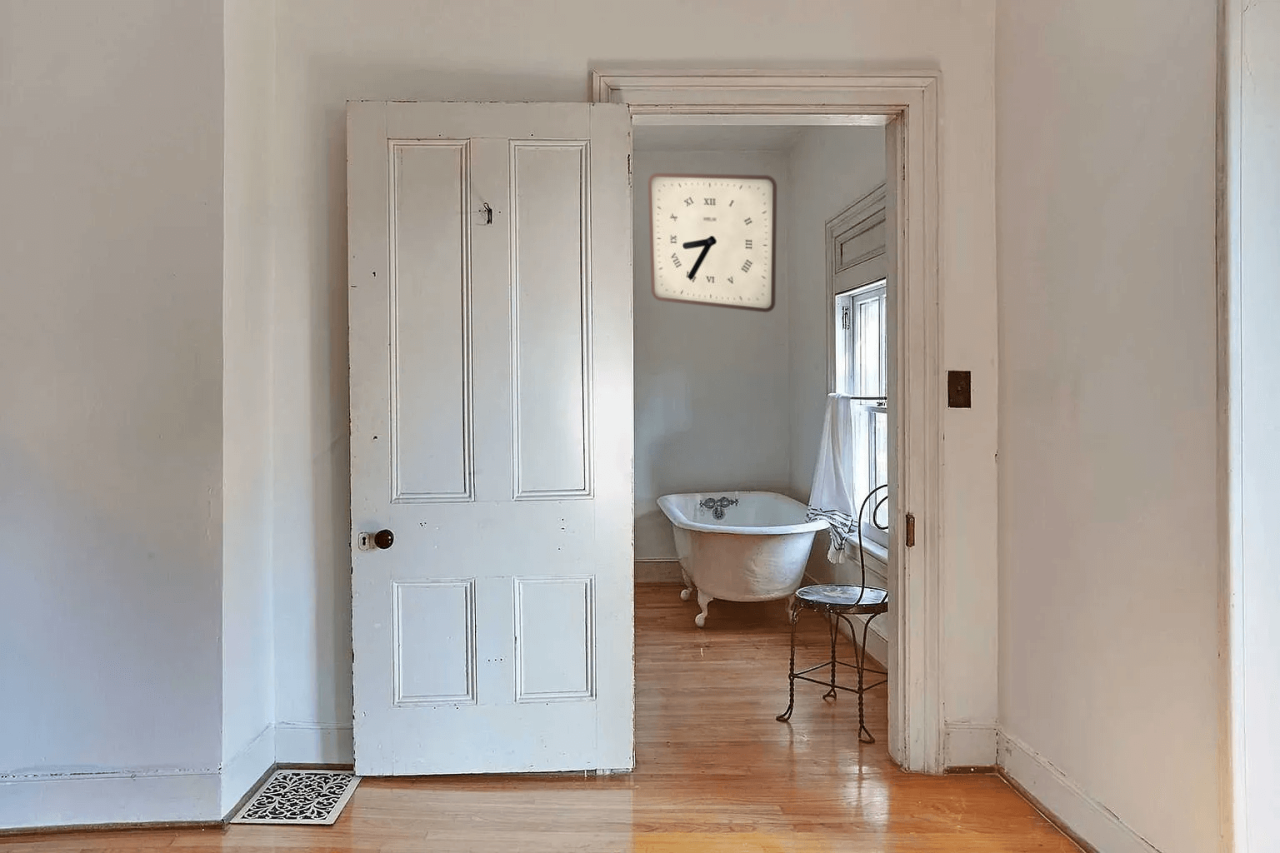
h=8 m=35
